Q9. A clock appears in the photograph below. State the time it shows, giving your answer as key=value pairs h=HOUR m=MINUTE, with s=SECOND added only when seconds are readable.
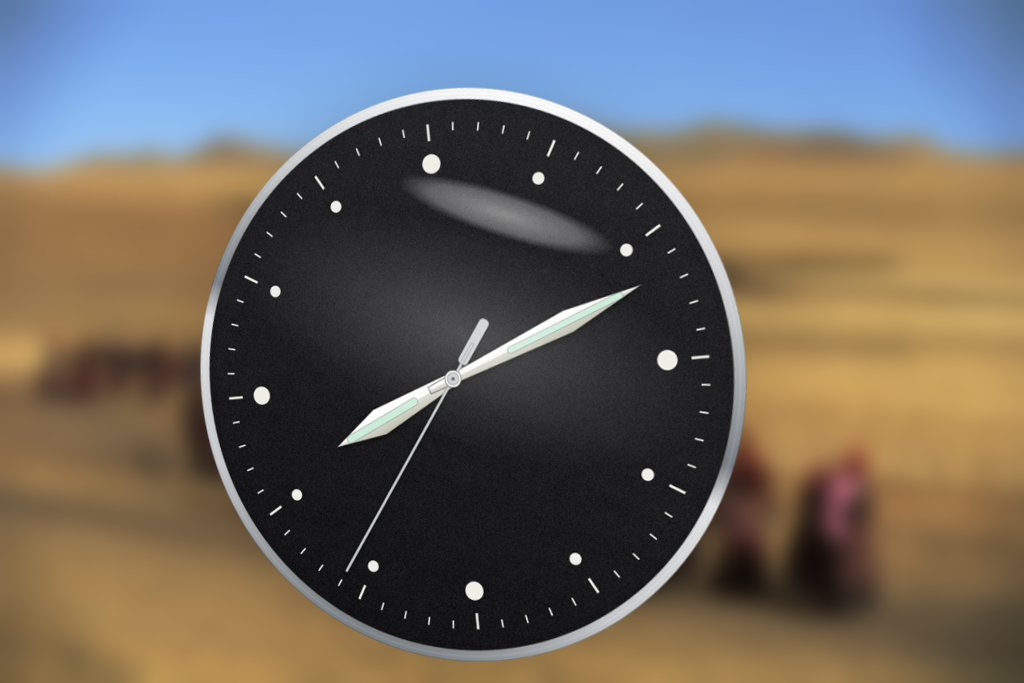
h=8 m=11 s=36
